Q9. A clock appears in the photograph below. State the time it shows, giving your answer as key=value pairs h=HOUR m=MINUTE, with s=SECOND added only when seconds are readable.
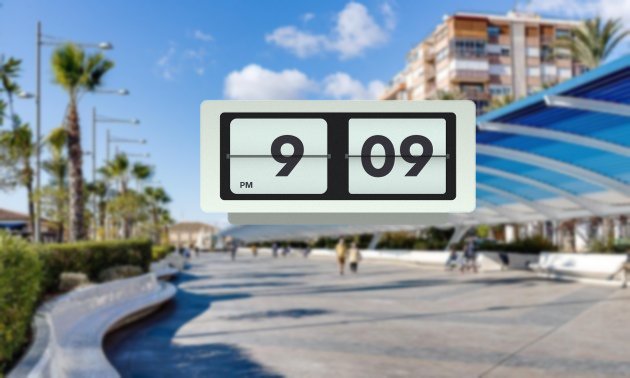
h=9 m=9
